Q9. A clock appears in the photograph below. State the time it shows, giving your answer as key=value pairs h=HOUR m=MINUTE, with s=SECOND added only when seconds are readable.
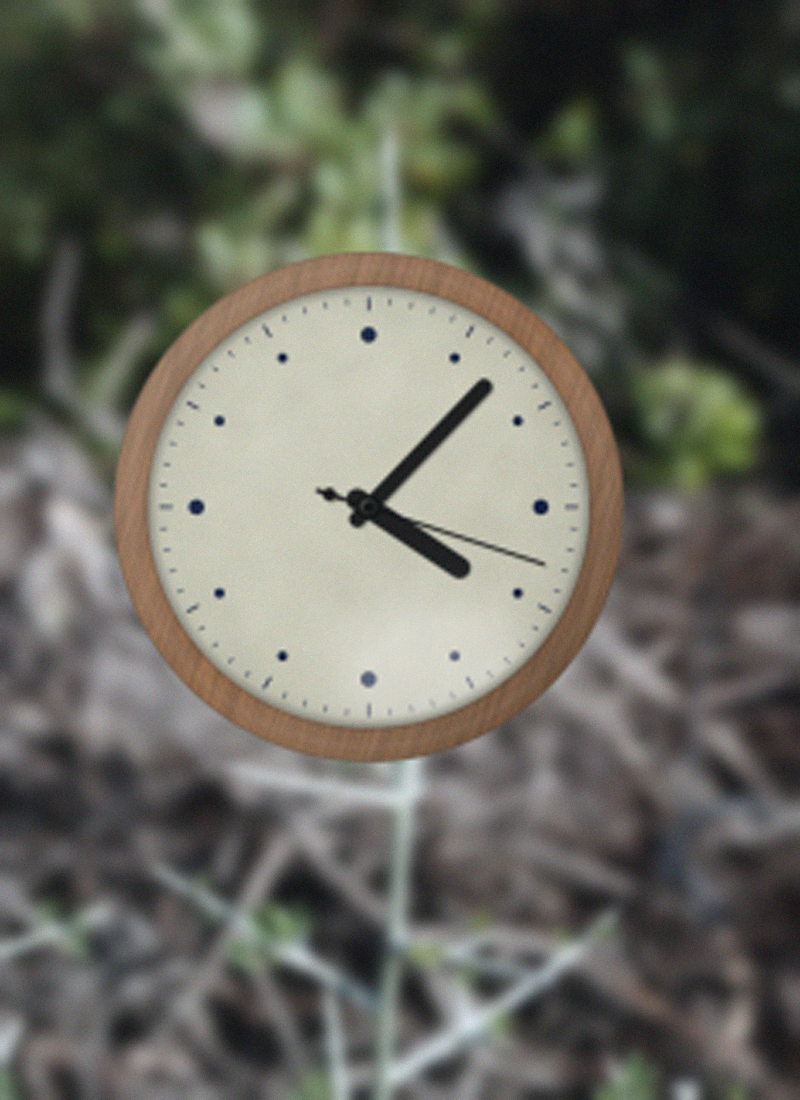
h=4 m=7 s=18
